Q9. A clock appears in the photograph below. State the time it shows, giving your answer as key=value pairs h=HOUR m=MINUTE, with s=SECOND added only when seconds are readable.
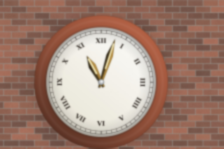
h=11 m=3
